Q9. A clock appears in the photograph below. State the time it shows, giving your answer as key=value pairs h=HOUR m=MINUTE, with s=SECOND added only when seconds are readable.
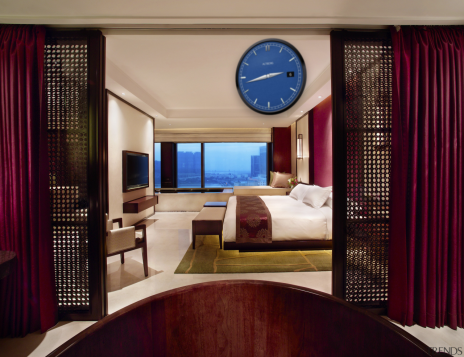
h=2 m=43
